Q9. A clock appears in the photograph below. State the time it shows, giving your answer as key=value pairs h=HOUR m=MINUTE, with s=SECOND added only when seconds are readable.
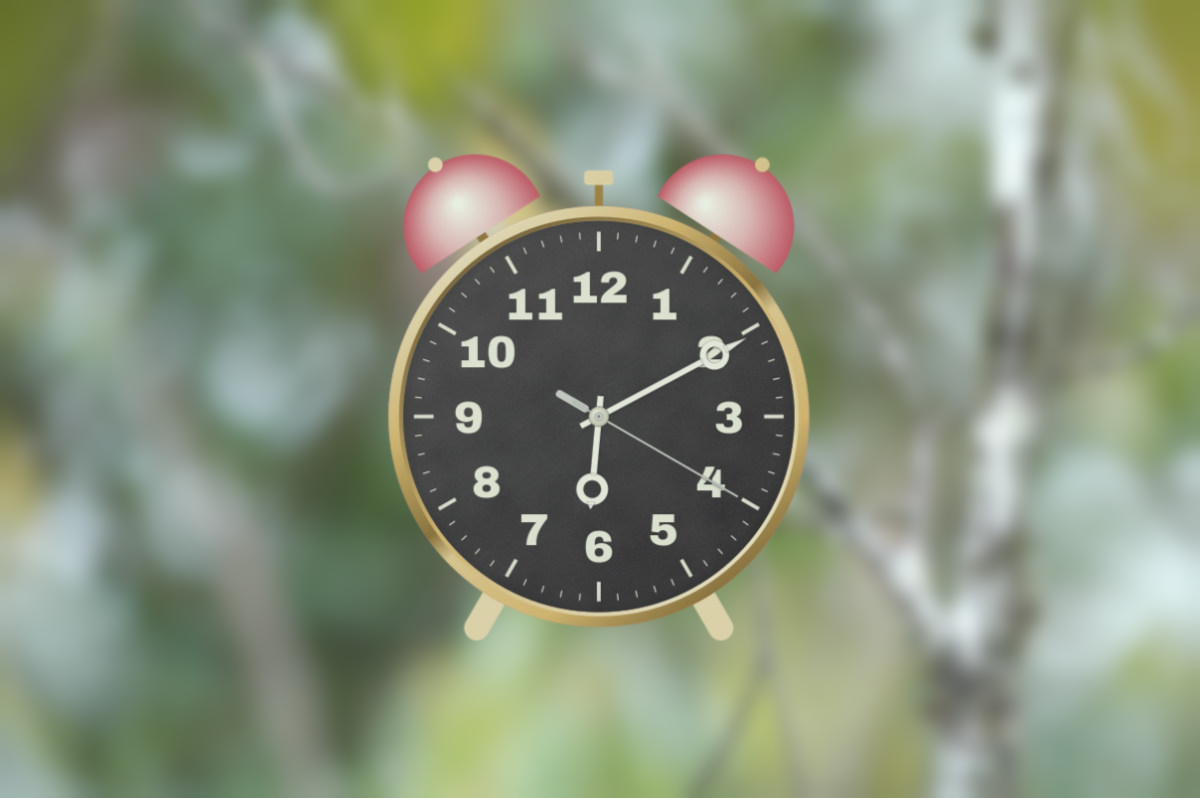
h=6 m=10 s=20
